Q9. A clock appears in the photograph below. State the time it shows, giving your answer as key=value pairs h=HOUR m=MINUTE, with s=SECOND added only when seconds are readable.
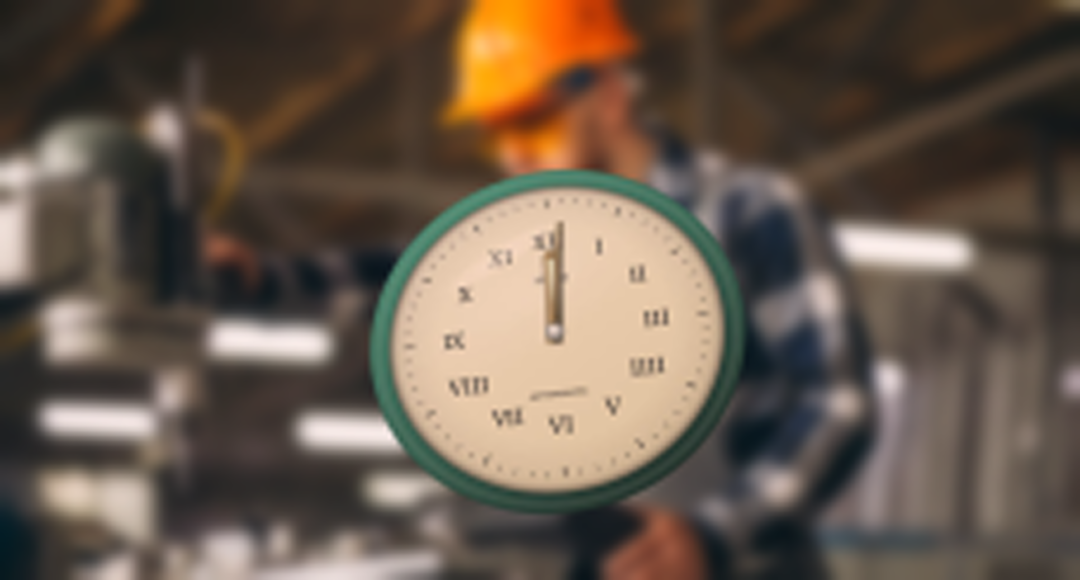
h=12 m=1
